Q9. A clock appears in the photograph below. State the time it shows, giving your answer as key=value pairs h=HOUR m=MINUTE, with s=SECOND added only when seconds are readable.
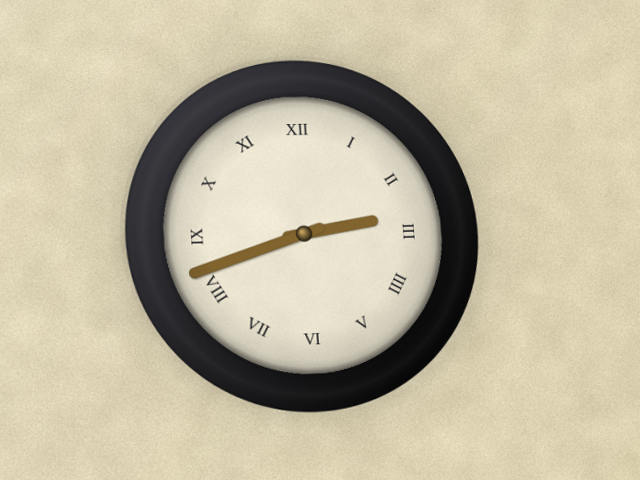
h=2 m=42
